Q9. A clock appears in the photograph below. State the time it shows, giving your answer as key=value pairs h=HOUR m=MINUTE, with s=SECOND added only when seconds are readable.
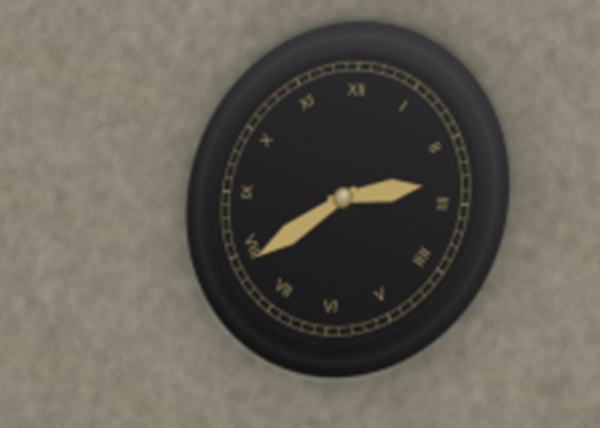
h=2 m=39
